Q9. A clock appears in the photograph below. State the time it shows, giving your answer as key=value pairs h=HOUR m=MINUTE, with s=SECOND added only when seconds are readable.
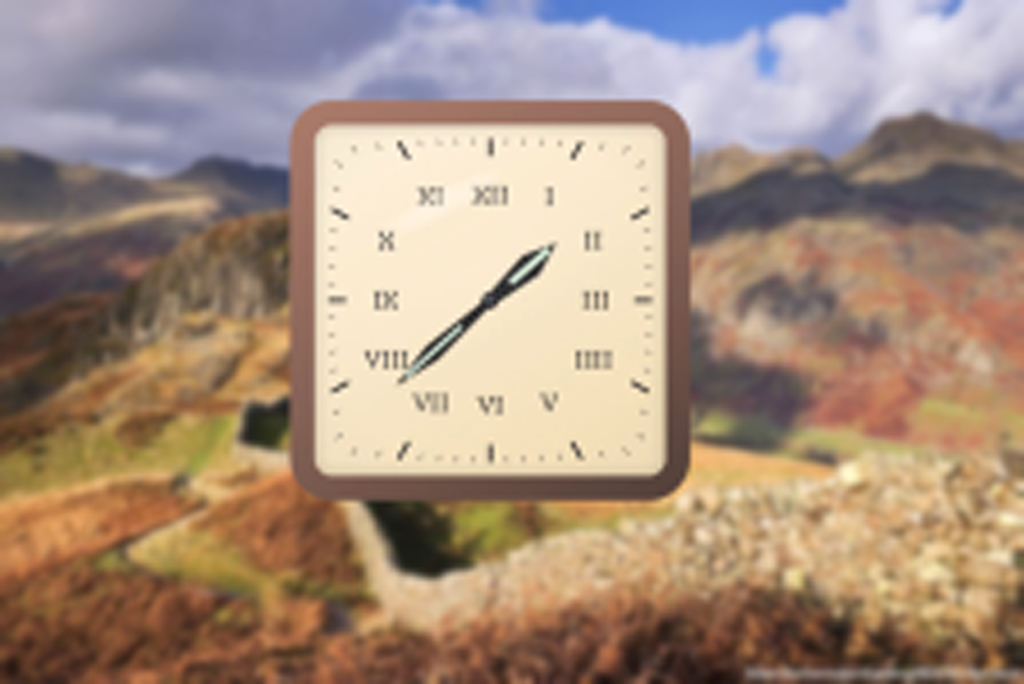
h=1 m=38
